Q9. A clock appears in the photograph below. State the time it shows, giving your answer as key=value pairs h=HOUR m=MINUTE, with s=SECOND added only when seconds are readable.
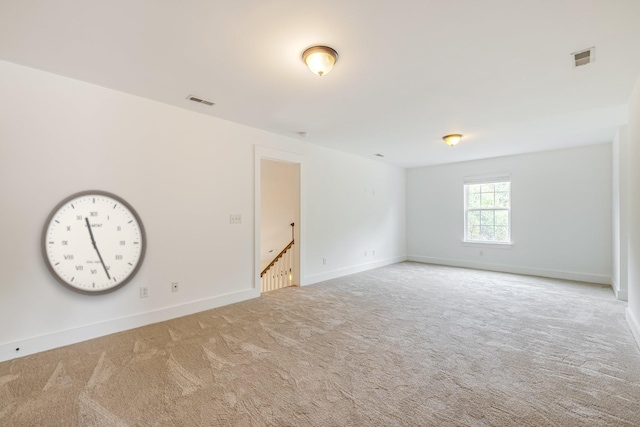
h=11 m=26
